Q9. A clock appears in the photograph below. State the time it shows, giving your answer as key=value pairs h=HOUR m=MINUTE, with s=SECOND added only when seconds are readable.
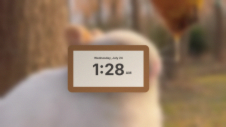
h=1 m=28
